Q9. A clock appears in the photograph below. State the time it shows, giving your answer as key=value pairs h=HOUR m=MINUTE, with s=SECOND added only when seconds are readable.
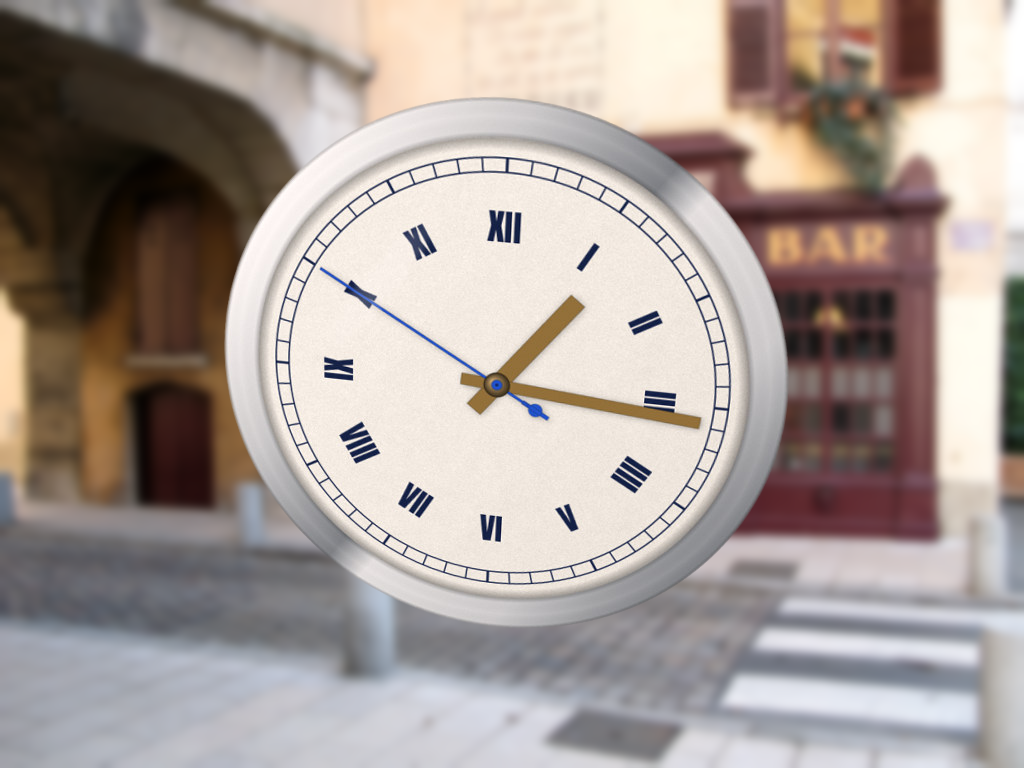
h=1 m=15 s=50
